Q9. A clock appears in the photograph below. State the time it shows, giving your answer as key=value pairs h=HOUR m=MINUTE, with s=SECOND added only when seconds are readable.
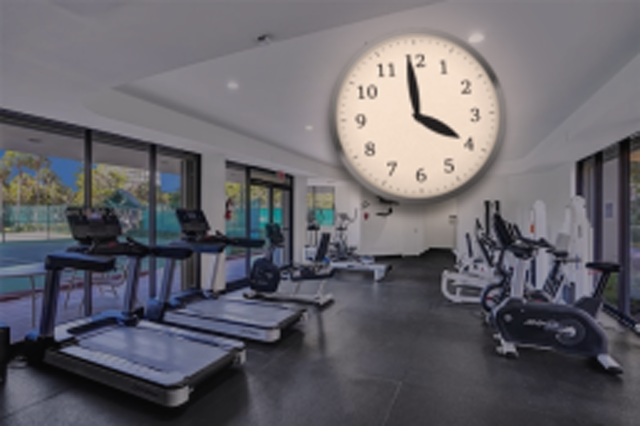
h=3 m=59
